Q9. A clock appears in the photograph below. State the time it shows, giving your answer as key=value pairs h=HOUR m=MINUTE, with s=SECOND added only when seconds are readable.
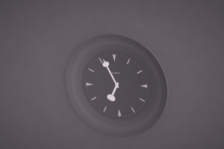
h=6 m=56
